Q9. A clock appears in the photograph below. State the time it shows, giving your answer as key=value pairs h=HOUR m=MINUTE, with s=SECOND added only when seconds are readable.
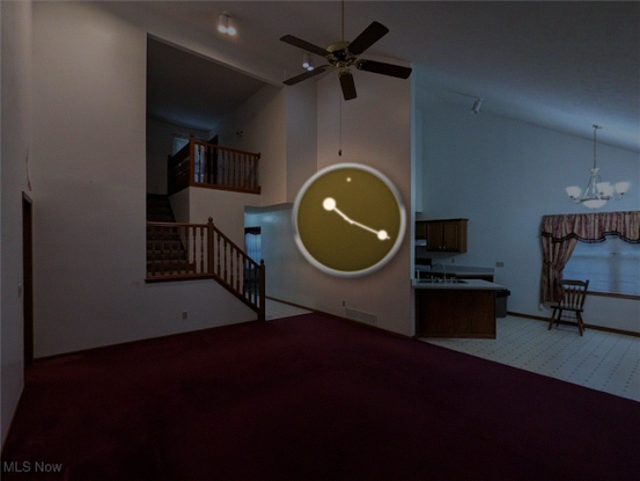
h=10 m=19
